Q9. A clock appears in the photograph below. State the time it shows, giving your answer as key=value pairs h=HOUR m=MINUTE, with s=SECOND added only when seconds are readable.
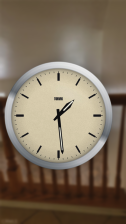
h=1 m=29
